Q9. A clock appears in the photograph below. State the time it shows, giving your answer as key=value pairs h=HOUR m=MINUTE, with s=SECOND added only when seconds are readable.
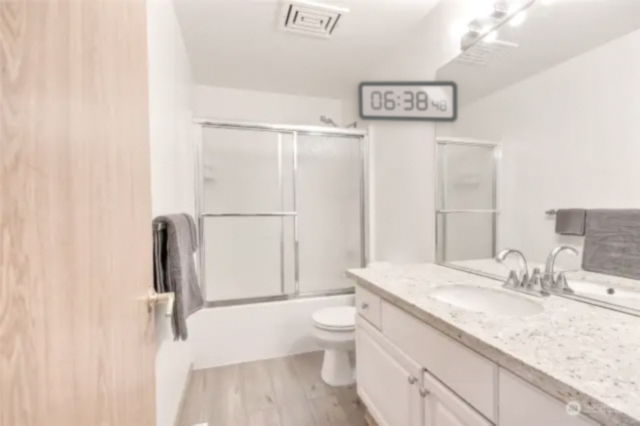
h=6 m=38
